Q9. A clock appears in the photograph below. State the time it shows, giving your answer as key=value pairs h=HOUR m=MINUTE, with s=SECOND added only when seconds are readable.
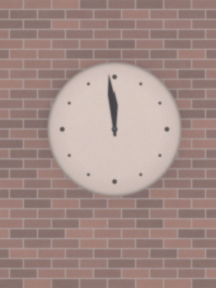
h=11 m=59
